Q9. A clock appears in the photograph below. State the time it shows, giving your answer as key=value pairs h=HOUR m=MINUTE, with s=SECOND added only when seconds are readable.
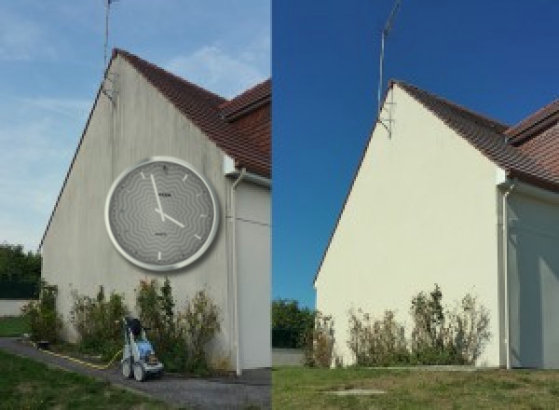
h=3 m=57
